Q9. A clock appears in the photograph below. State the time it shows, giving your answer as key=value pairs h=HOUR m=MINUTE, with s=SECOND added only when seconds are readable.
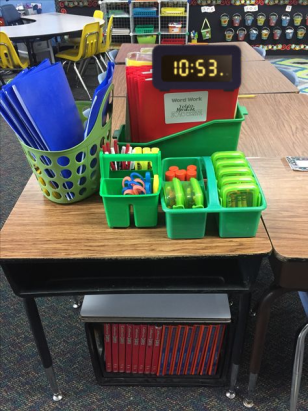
h=10 m=53
